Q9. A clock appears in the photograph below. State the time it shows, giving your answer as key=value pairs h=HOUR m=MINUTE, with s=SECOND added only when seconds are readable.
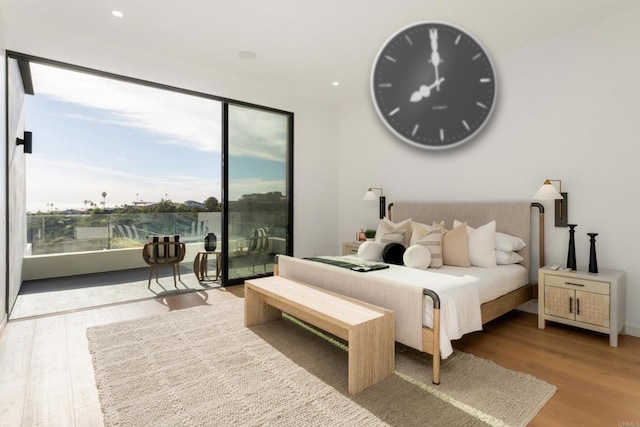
h=8 m=0
